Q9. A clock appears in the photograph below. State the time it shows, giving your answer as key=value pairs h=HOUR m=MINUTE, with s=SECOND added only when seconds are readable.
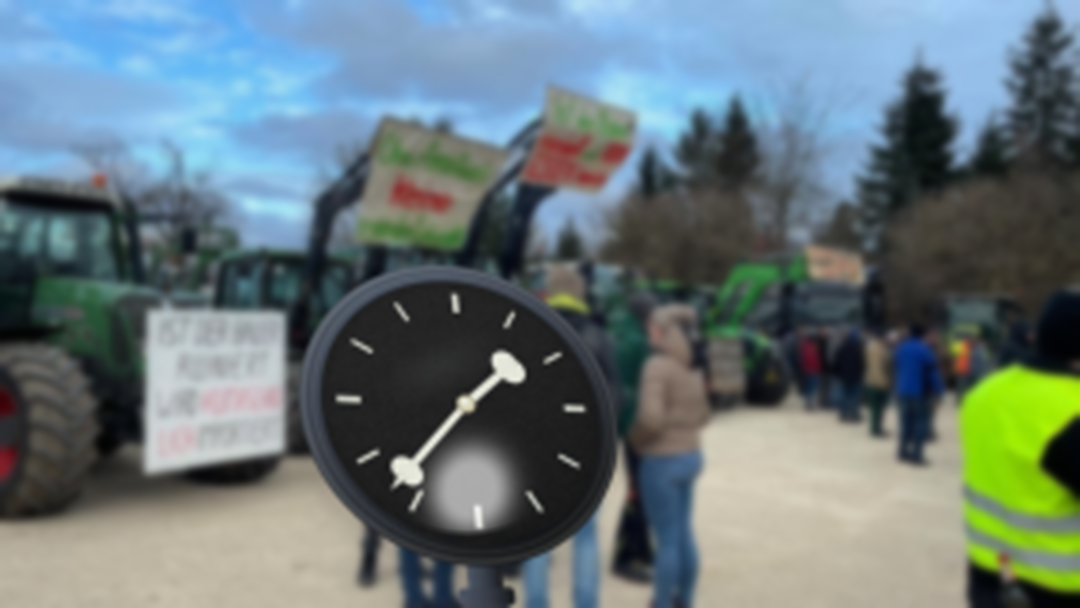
h=1 m=37
